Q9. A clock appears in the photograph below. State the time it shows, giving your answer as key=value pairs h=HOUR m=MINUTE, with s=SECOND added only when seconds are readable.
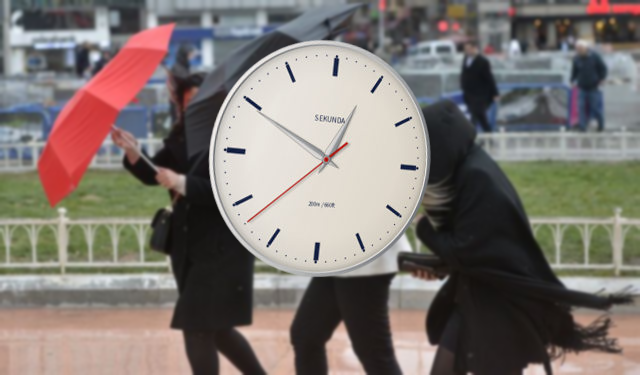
h=12 m=49 s=38
